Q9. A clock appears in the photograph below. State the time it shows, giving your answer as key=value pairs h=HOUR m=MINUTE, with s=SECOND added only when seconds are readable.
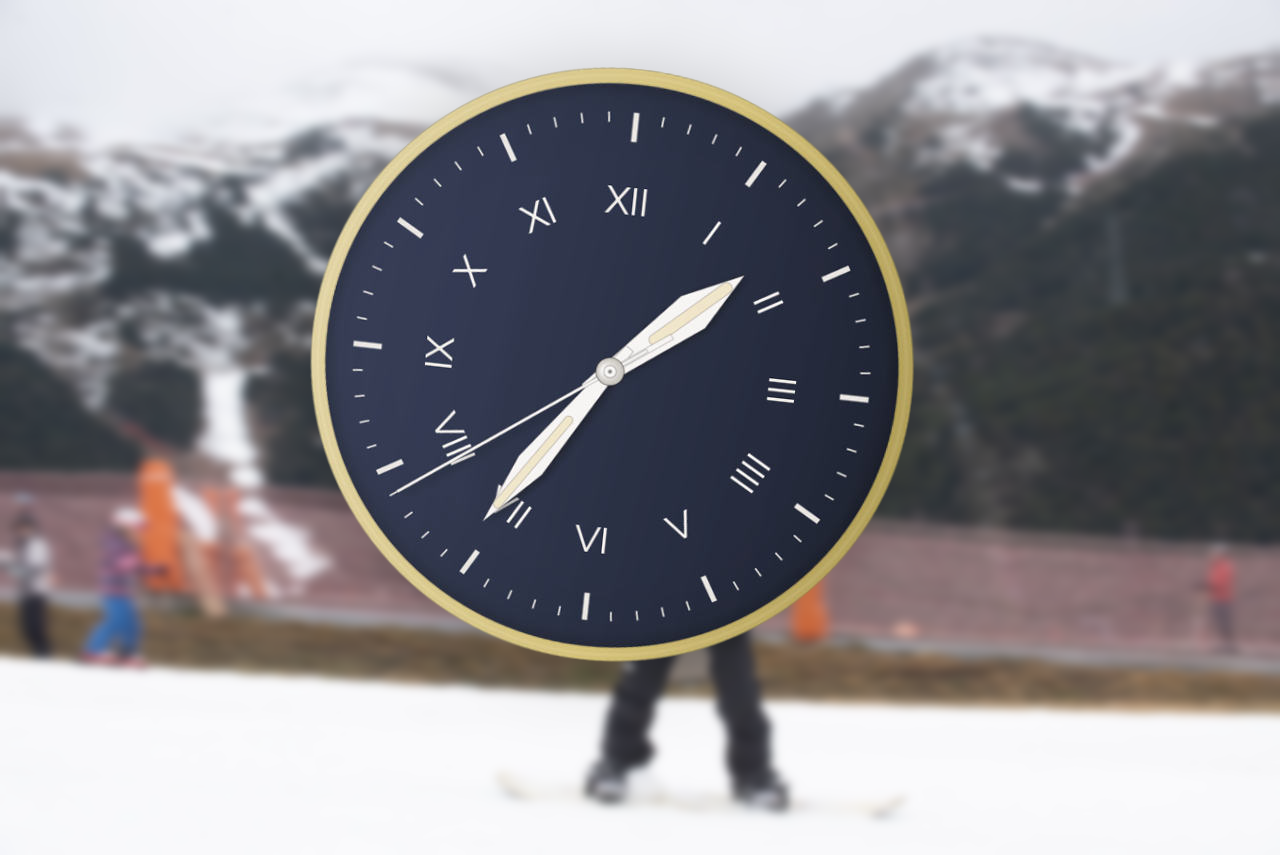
h=1 m=35 s=39
